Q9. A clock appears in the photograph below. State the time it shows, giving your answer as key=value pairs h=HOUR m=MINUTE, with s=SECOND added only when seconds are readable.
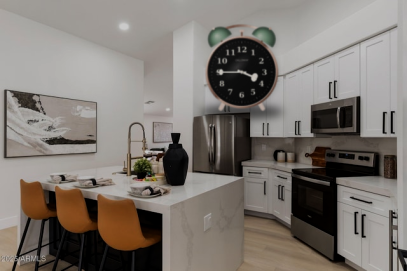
h=3 m=45
